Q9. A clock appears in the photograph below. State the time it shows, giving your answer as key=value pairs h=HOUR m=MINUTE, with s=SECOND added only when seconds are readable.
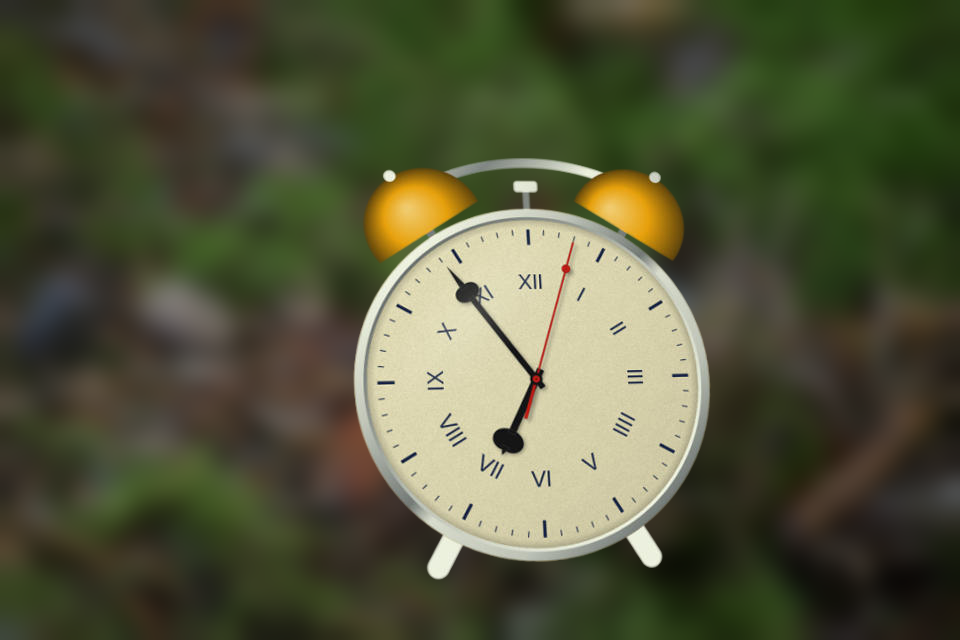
h=6 m=54 s=3
